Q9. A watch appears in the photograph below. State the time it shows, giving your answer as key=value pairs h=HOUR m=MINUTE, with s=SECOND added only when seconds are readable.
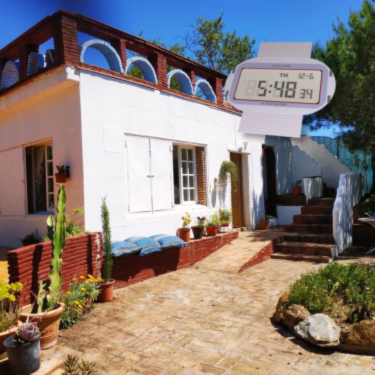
h=5 m=48 s=34
